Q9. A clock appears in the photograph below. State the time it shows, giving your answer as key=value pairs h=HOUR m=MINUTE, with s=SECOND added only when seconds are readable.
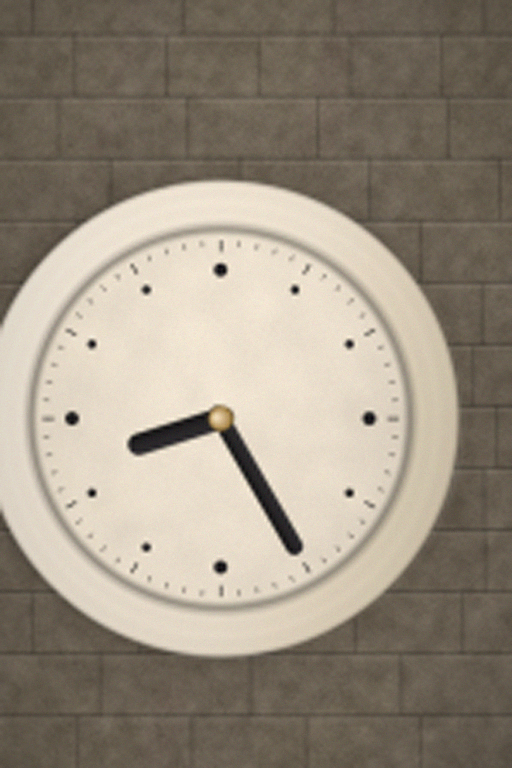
h=8 m=25
